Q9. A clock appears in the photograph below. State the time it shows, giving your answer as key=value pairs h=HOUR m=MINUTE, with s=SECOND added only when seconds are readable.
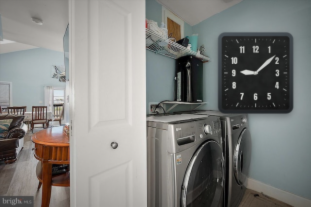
h=9 m=8
